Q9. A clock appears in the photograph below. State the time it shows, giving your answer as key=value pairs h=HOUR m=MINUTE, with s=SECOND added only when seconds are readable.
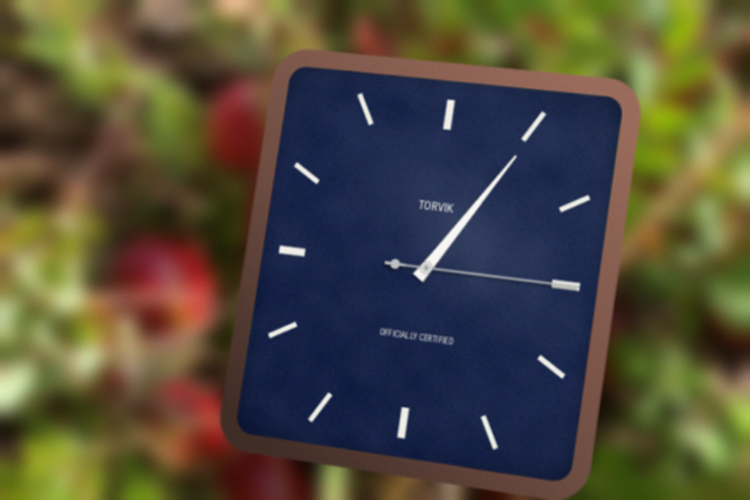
h=1 m=5 s=15
